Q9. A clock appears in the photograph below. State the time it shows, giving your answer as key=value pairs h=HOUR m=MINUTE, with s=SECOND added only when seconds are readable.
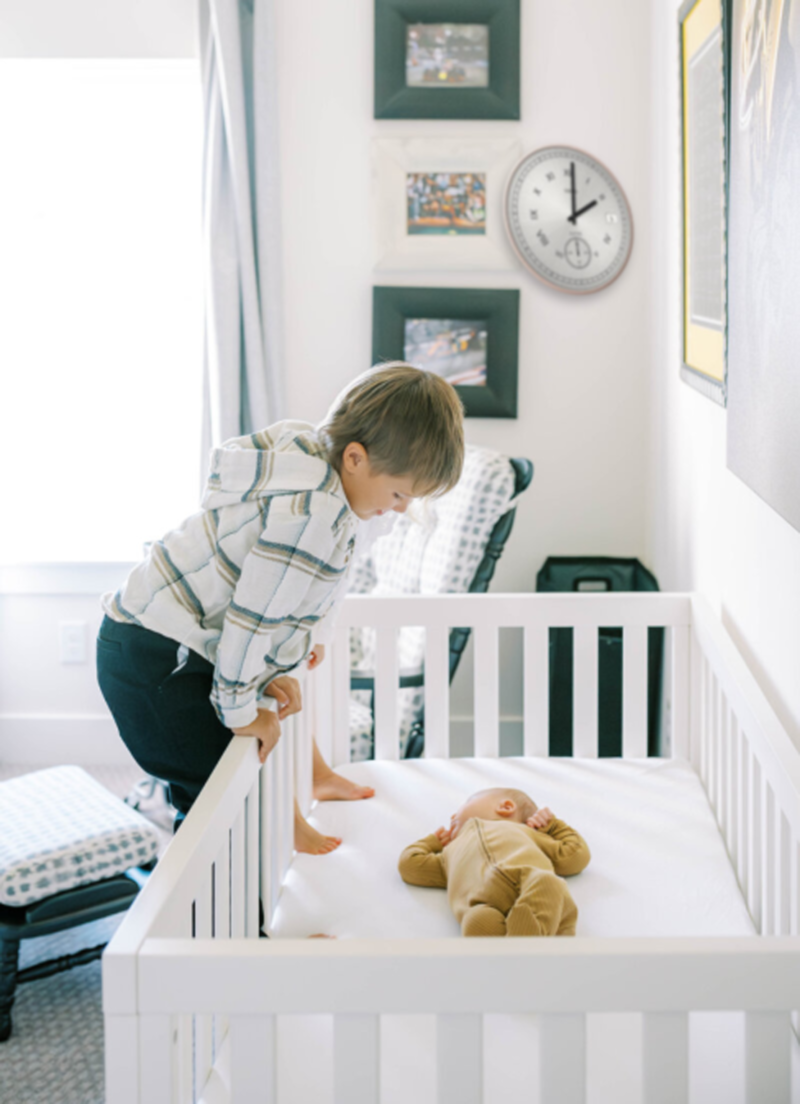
h=2 m=1
